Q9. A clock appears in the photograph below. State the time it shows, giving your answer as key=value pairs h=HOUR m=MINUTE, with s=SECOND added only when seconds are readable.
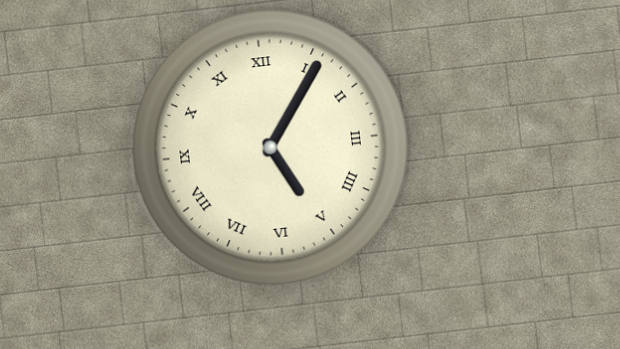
h=5 m=6
